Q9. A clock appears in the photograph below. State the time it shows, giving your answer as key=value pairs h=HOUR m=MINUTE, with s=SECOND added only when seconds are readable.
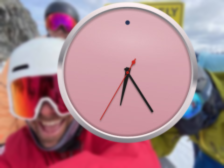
h=6 m=24 s=35
